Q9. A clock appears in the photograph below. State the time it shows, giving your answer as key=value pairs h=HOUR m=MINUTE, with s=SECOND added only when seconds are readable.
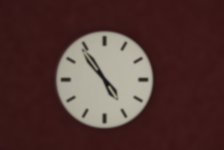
h=4 m=54
